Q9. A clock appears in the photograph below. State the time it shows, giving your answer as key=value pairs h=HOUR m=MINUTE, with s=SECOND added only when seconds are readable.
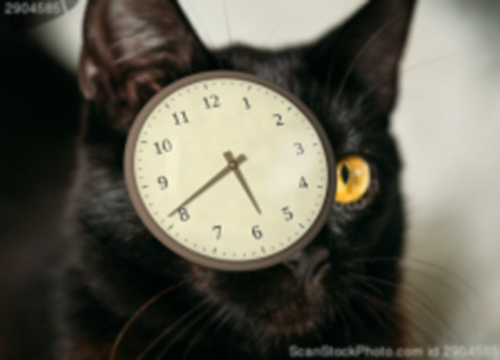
h=5 m=41
